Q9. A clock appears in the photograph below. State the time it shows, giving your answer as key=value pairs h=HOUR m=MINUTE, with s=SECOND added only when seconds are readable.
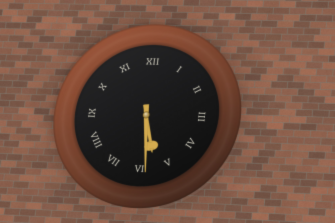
h=5 m=29
